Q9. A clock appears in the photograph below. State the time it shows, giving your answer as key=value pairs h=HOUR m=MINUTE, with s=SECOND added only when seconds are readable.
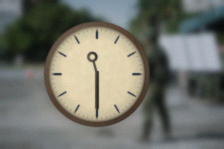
h=11 m=30
